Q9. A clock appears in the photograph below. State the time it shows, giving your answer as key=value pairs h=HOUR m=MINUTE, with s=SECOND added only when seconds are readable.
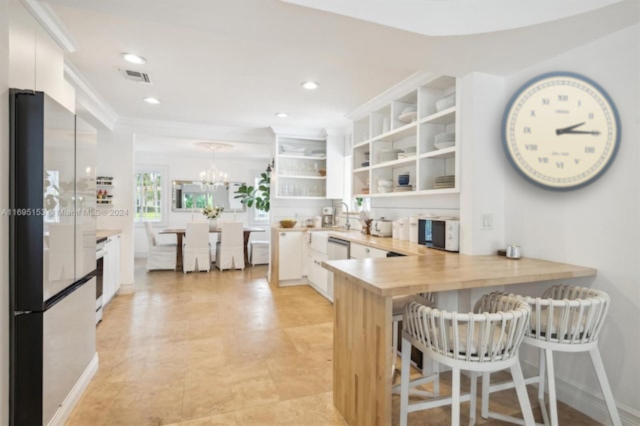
h=2 m=15
